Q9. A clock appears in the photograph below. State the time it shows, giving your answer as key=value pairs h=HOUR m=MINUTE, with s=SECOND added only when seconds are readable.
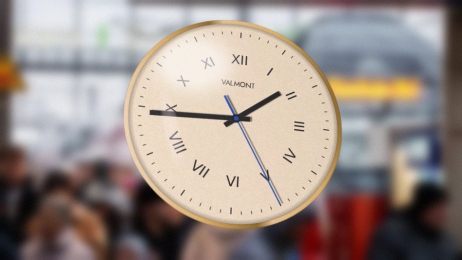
h=1 m=44 s=25
